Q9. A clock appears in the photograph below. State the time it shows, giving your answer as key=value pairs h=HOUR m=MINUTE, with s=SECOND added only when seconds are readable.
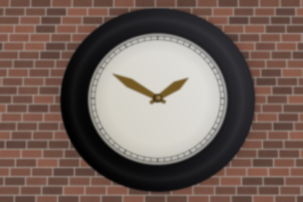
h=1 m=50
